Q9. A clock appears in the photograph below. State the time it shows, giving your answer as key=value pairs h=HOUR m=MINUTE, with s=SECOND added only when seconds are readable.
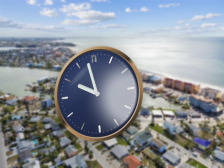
h=9 m=58
